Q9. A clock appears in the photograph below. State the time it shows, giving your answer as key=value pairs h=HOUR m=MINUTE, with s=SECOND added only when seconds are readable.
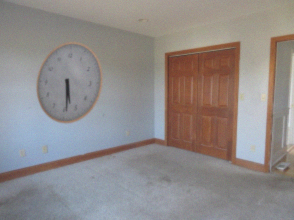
h=5 m=29
